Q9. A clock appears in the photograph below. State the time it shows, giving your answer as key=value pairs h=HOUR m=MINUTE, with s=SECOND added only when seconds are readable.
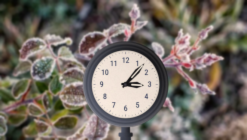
h=3 m=7
